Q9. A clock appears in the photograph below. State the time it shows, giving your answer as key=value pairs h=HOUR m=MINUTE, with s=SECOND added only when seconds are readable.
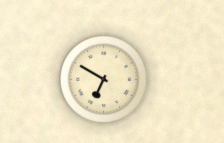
h=6 m=50
